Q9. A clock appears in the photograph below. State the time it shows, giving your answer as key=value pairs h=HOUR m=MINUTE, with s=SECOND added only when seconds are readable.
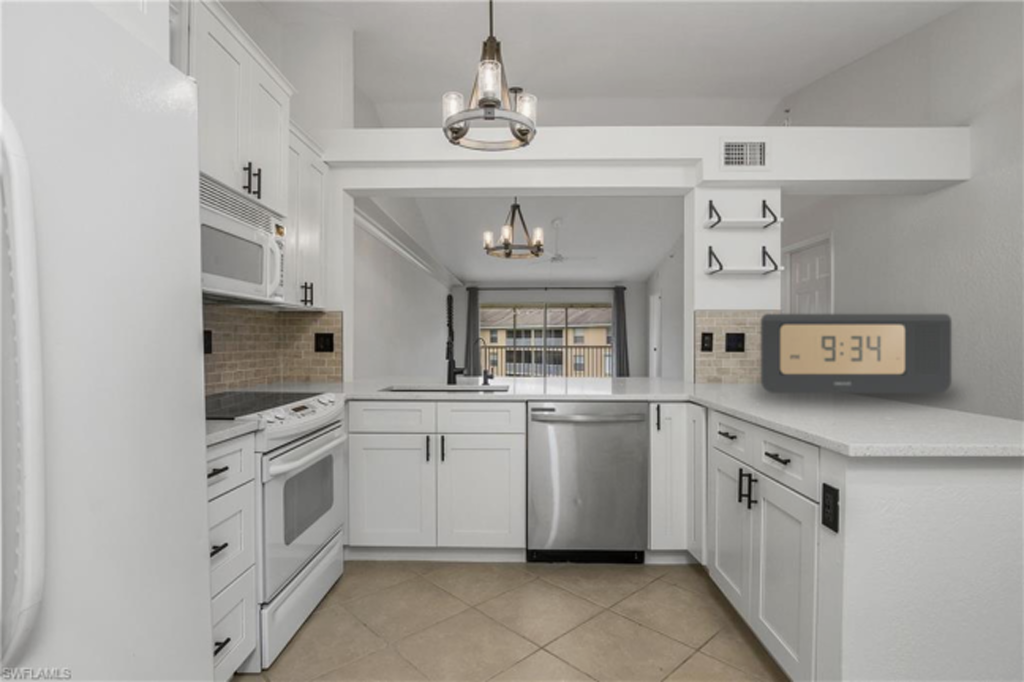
h=9 m=34
